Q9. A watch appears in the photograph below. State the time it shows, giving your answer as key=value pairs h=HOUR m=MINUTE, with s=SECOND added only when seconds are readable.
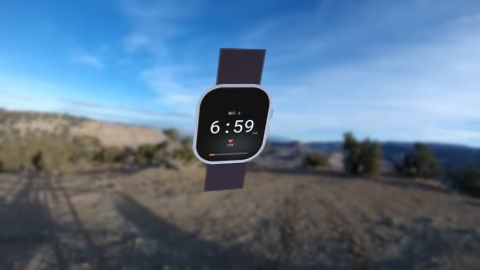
h=6 m=59
